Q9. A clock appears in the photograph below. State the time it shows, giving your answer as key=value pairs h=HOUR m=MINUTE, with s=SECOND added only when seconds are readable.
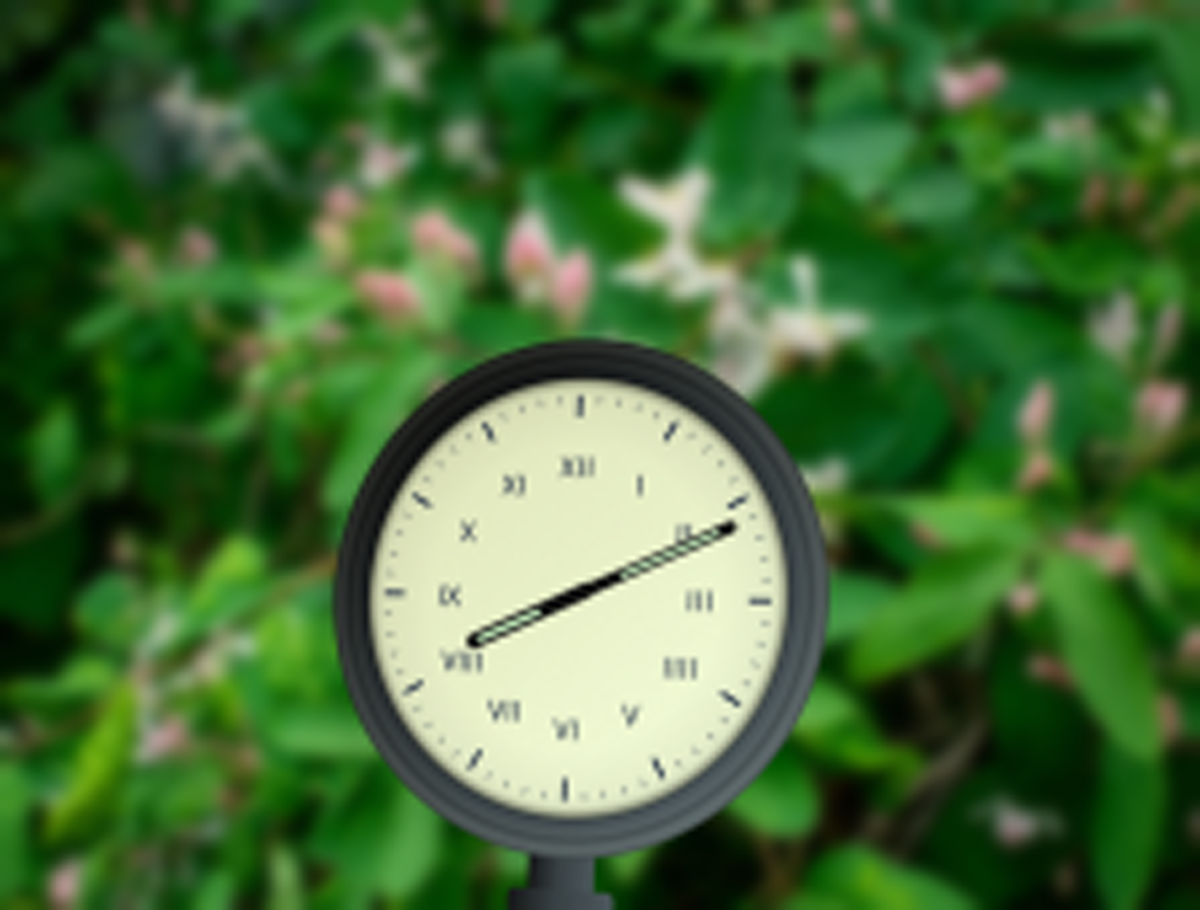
h=8 m=11
